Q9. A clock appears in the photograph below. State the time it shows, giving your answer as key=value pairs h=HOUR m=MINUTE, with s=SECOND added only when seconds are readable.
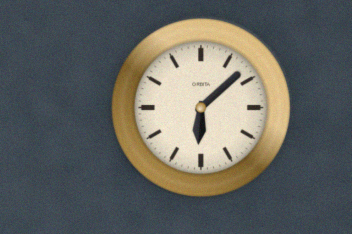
h=6 m=8
